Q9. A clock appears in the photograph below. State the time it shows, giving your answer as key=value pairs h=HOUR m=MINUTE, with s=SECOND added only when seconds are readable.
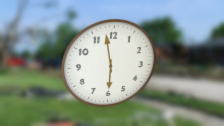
h=5 m=58
